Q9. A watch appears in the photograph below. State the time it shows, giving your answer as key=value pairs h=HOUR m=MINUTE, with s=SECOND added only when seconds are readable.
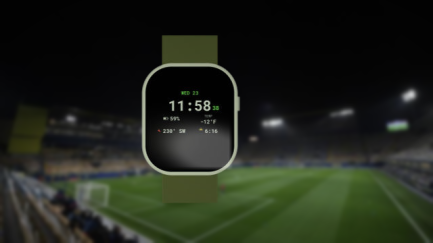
h=11 m=58
